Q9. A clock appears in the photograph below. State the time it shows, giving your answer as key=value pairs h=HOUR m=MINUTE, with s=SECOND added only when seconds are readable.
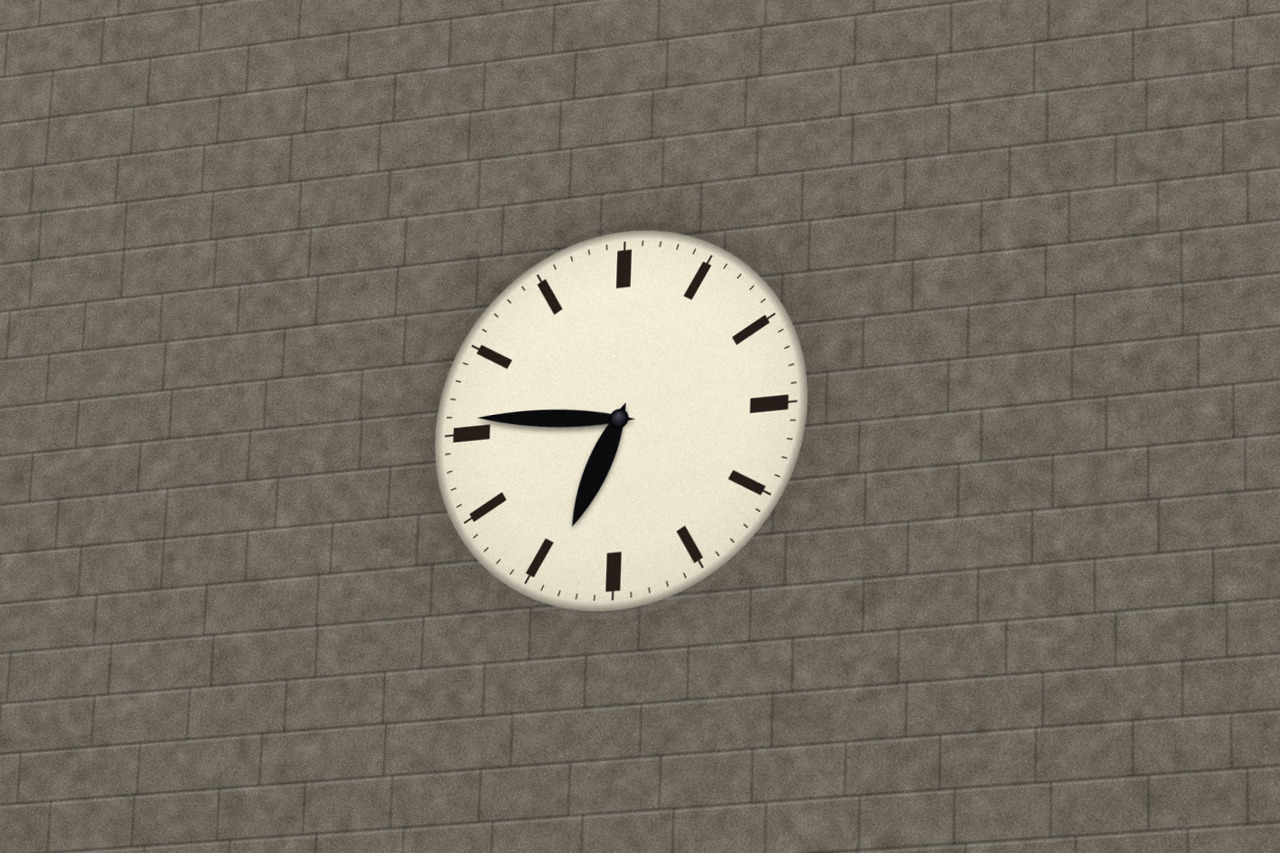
h=6 m=46
